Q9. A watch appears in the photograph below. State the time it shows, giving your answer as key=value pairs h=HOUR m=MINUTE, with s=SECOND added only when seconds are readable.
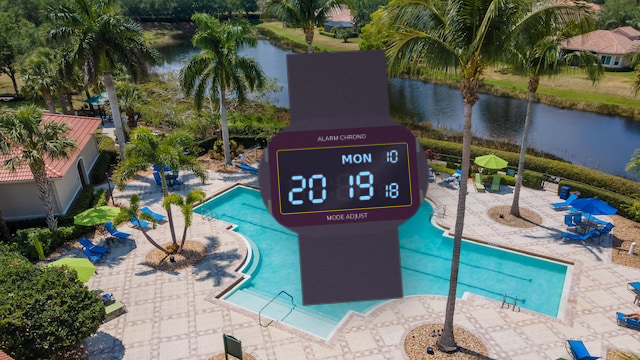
h=20 m=19 s=18
